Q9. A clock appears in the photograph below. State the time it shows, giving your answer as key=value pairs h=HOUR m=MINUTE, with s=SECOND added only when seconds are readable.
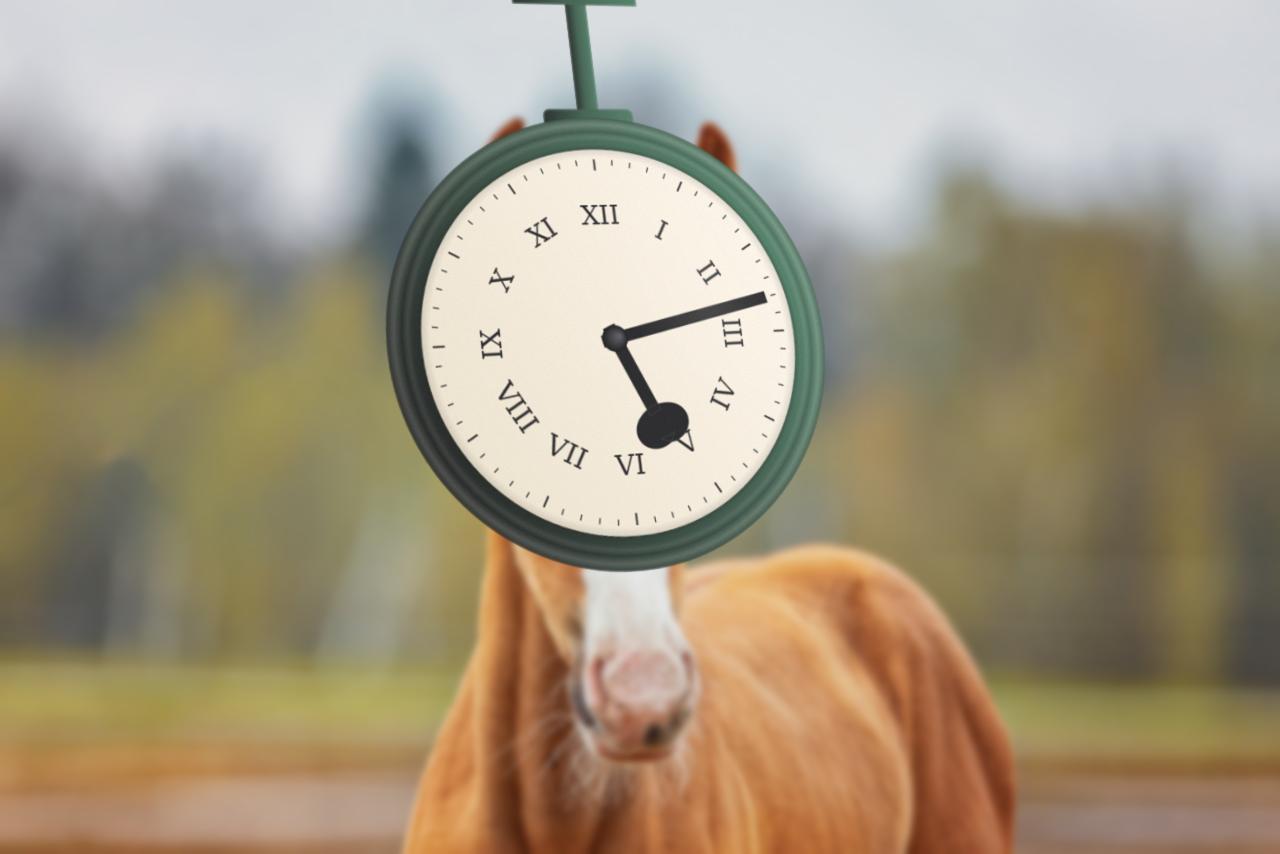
h=5 m=13
